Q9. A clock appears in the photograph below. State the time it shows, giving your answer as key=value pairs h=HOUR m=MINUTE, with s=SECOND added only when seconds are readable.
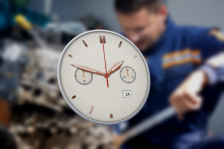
h=1 m=48
